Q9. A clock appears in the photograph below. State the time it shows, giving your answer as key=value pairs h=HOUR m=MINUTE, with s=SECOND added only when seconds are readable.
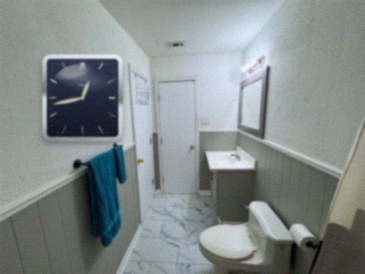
h=12 m=43
